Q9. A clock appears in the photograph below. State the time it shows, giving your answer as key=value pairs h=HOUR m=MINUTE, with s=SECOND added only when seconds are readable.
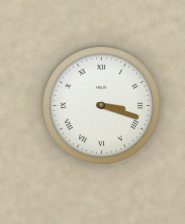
h=3 m=18
